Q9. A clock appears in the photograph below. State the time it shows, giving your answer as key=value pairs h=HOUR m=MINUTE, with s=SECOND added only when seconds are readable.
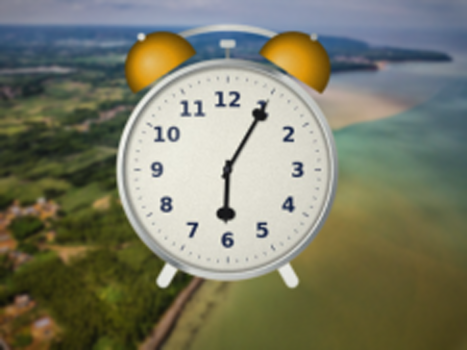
h=6 m=5
